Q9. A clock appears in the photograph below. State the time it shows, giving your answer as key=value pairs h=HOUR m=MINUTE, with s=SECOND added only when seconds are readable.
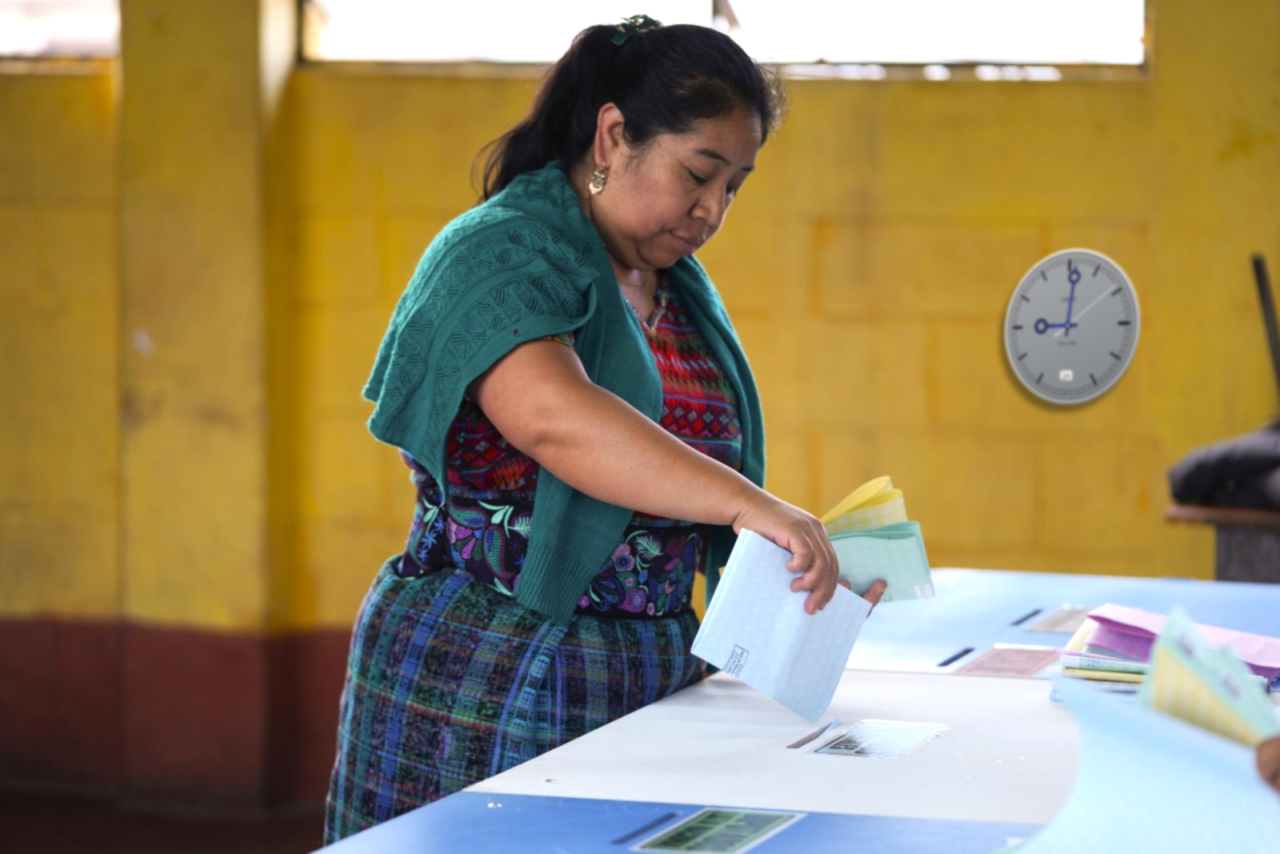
h=9 m=1 s=9
